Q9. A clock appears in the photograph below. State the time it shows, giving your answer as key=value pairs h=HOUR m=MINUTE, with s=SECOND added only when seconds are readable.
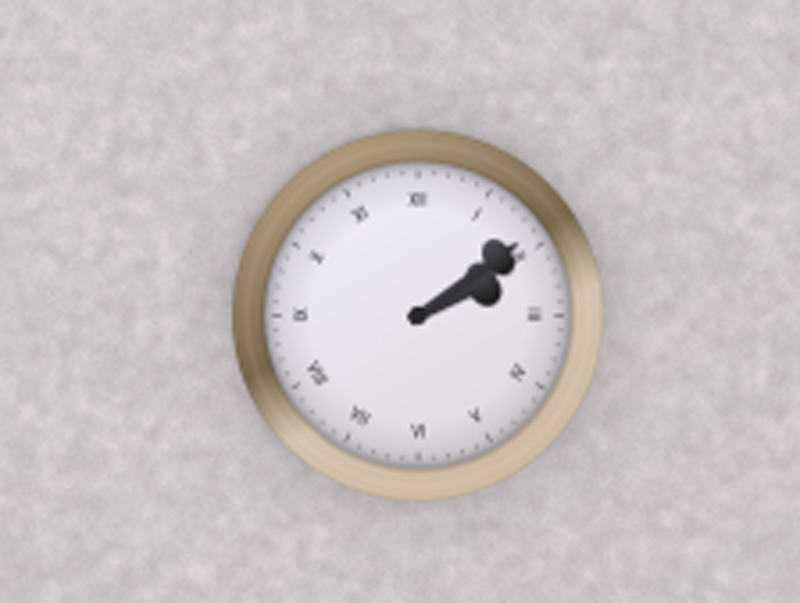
h=2 m=9
